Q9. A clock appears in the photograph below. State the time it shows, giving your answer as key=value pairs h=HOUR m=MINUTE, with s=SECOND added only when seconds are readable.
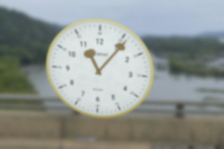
h=11 m=6
